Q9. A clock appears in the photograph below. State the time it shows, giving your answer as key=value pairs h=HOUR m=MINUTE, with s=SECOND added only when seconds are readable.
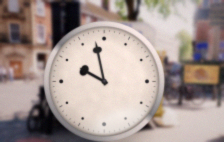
h=9 m=58
